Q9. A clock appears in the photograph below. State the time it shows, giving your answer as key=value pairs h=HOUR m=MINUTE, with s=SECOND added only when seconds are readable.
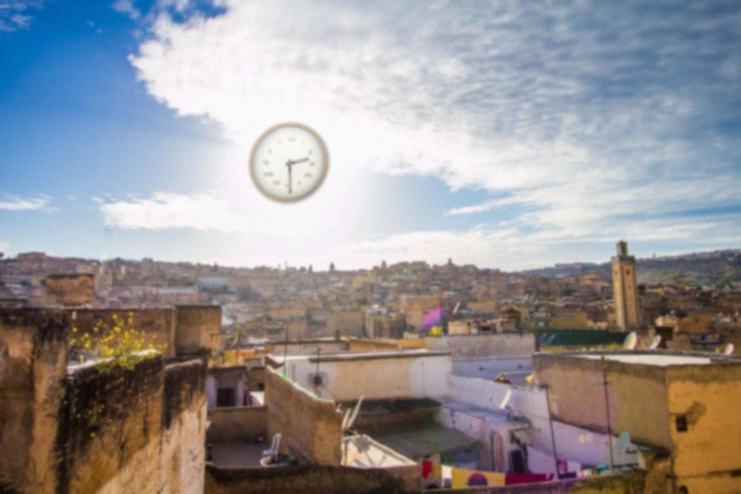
h=2 m=29
